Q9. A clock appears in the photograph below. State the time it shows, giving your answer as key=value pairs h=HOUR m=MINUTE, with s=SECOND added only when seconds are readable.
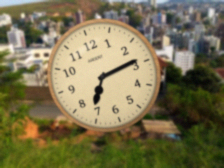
h=7 m=14
